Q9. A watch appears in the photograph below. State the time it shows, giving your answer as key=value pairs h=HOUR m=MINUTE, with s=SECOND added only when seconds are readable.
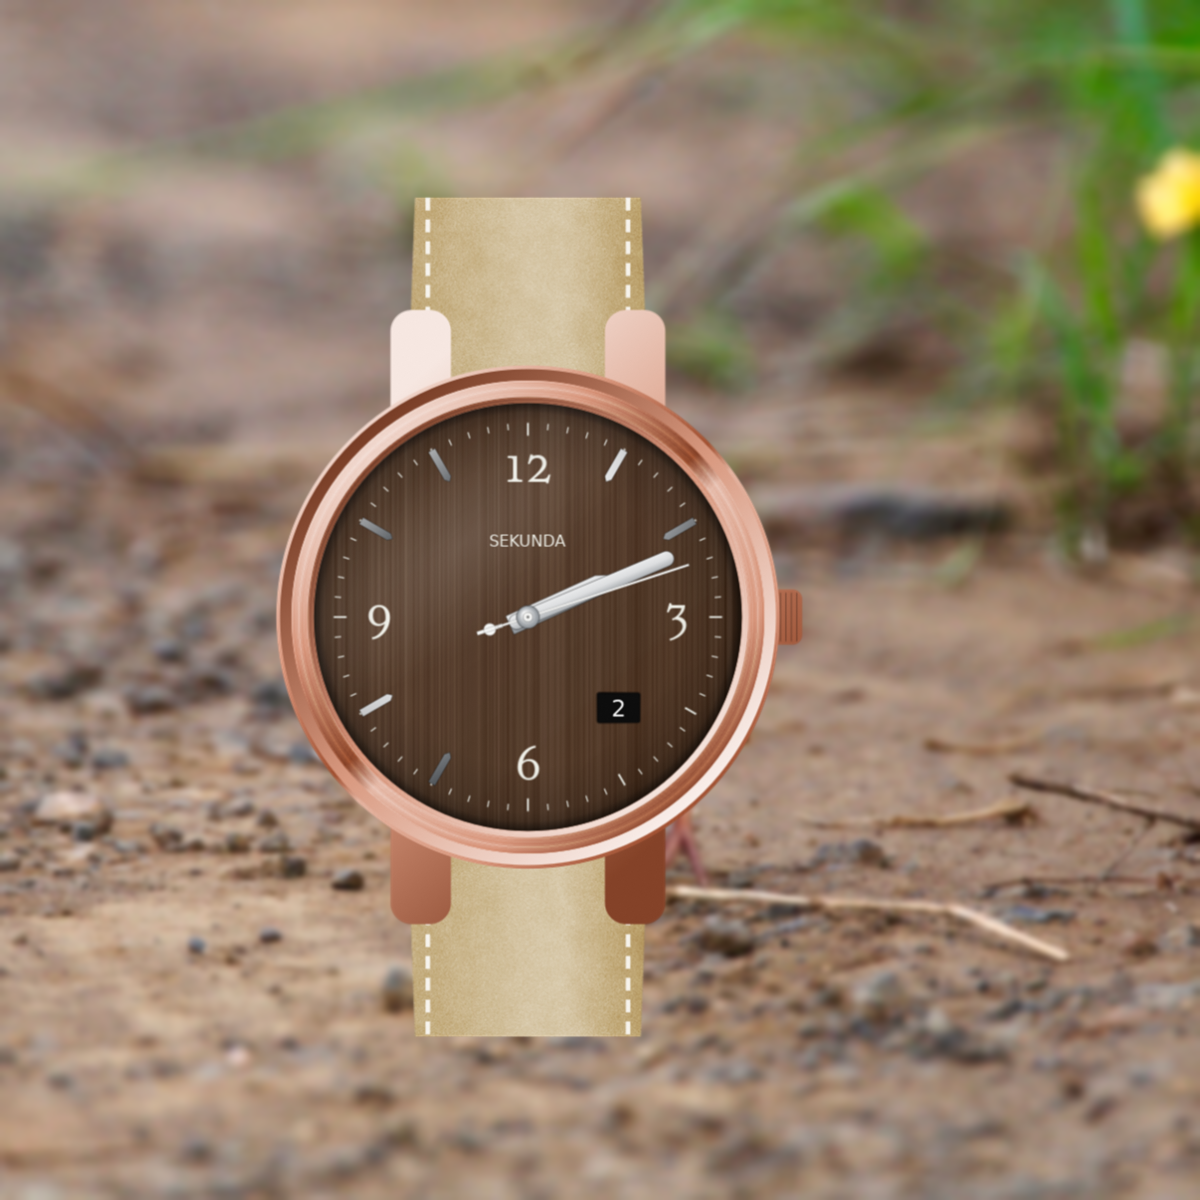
h=2 m=11 s=12
